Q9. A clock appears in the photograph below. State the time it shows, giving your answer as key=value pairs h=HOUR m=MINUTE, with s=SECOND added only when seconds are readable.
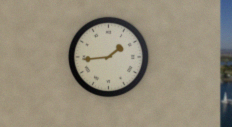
h=1 m=44
